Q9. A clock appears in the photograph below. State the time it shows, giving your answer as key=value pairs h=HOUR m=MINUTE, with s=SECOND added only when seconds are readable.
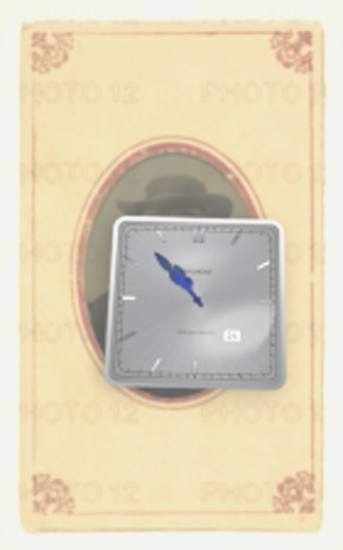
h=10 m=53
